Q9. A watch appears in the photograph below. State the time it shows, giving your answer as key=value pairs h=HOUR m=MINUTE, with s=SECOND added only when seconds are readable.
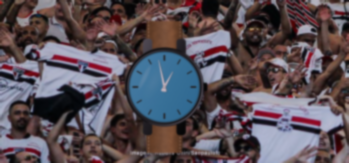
h=12 m=58
